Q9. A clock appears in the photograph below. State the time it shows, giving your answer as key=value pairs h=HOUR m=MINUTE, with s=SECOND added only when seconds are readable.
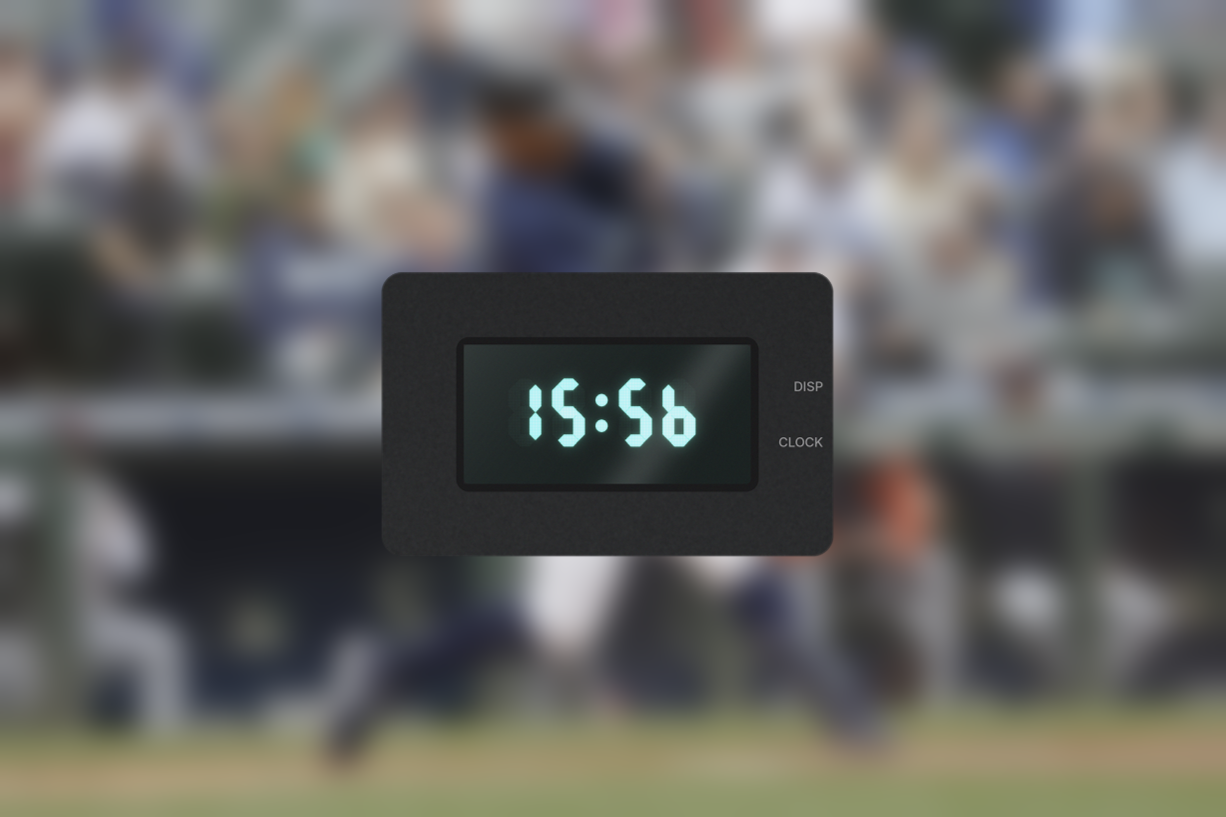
h=15 m=56
